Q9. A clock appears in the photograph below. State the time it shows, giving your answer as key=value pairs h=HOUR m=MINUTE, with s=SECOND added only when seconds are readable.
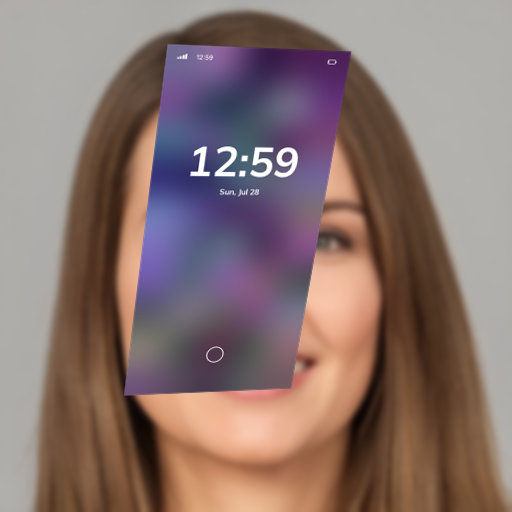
h=12 m=59
